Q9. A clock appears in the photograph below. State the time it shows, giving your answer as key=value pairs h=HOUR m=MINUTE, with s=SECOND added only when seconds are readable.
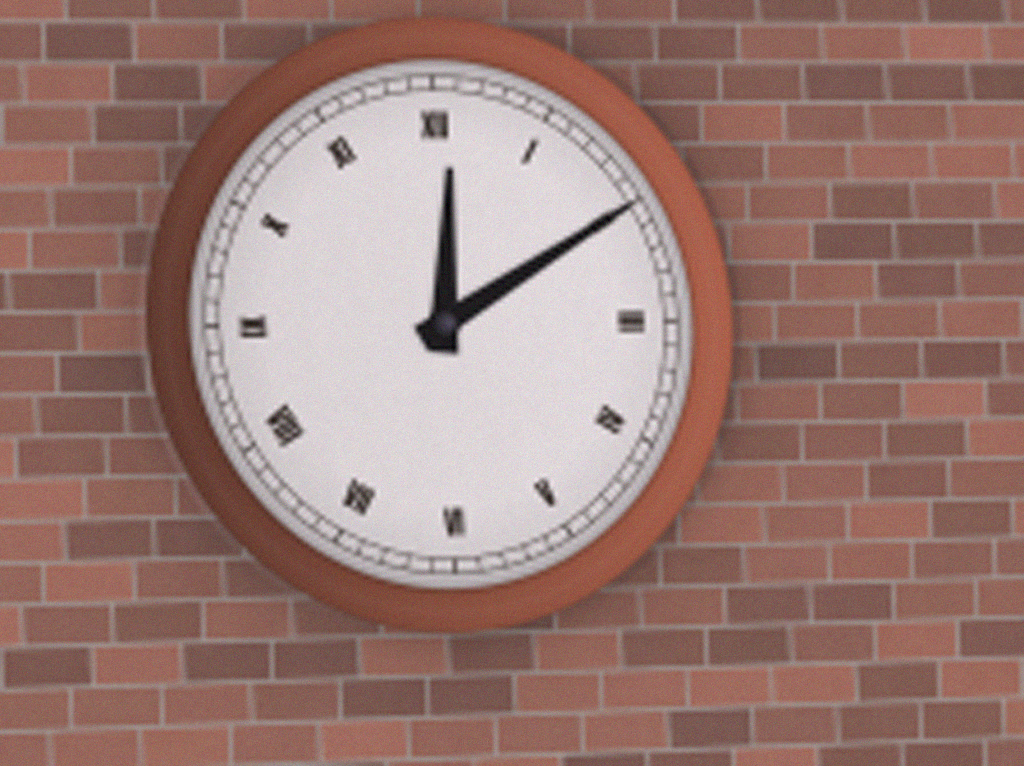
h=12 m=10
